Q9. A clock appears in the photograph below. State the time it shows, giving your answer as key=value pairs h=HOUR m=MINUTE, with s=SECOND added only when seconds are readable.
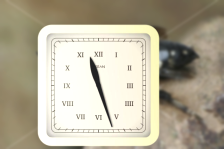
h=11 m=27
